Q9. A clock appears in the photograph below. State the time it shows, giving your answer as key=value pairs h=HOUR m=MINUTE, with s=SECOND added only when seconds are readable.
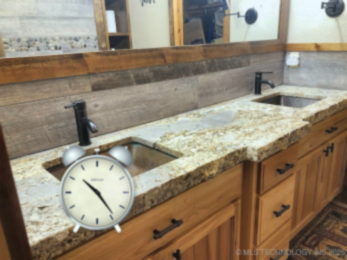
h=10 m=24
